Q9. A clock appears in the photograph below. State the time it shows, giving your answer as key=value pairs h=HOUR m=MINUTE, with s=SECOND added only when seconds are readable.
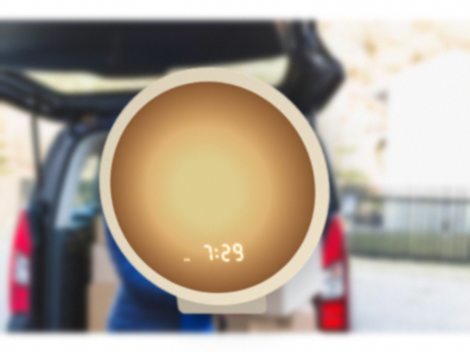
h=7 m=29
